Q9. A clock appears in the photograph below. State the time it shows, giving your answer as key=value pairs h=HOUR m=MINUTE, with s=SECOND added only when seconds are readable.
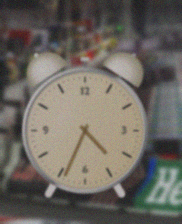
h=4 m=34
